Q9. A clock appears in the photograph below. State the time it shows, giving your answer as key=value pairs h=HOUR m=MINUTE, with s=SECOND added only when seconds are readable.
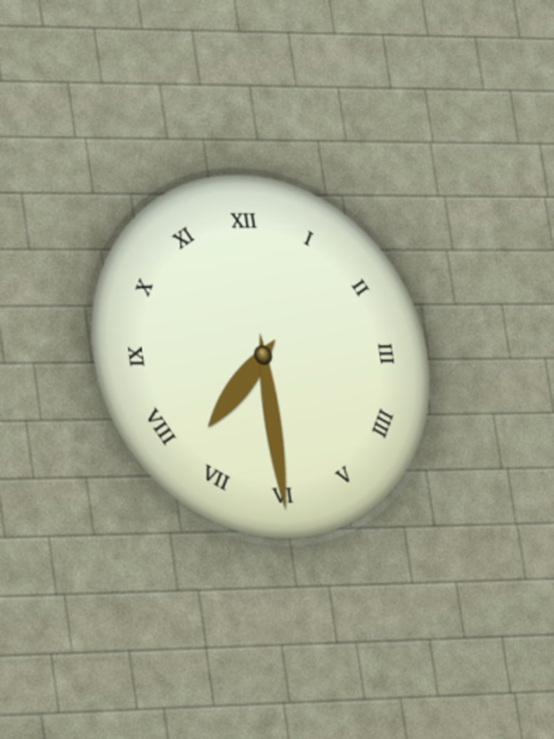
h=7 m=30
